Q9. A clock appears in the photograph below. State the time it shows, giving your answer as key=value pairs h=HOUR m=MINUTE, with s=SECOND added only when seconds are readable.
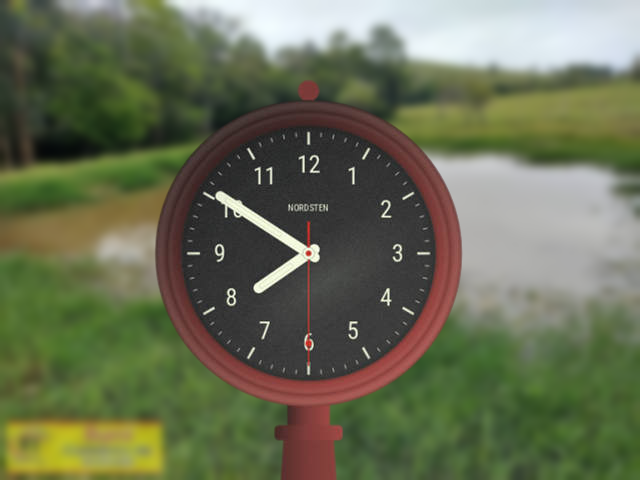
h=7 m=50 s=30
